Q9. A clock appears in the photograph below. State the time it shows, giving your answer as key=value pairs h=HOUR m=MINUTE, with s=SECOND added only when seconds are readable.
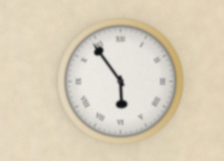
h=5 m=54
